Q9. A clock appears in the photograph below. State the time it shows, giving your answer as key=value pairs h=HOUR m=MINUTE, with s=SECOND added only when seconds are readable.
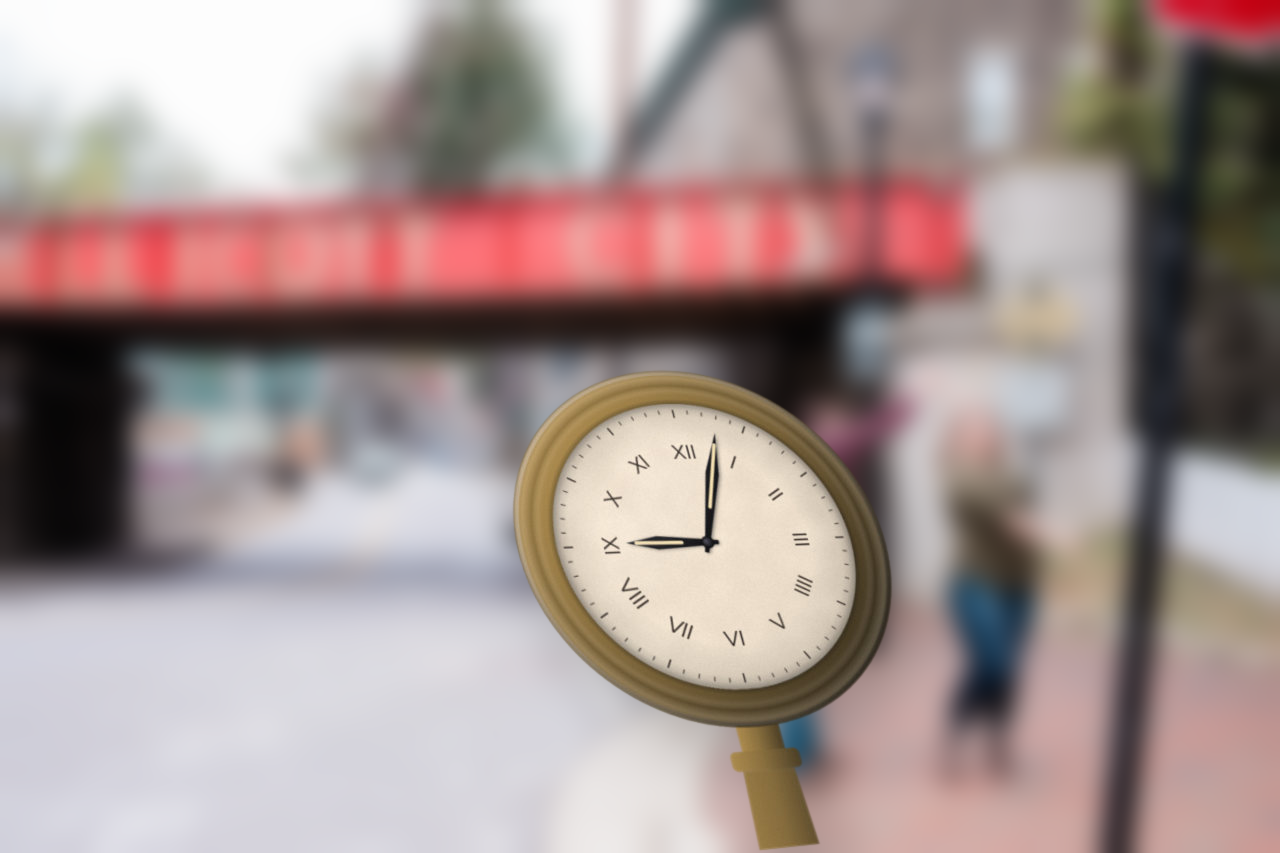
h=9 m=3
